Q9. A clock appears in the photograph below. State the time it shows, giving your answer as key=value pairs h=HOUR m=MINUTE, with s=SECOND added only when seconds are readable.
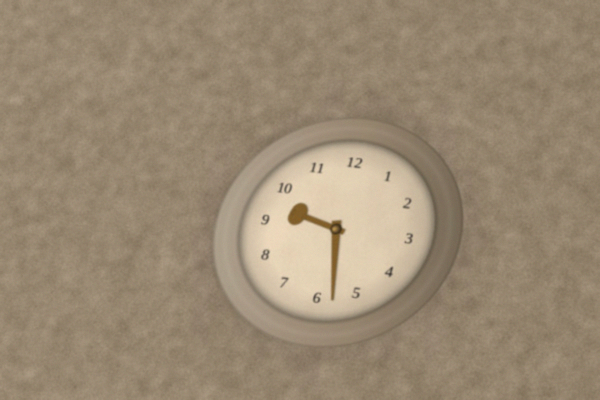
h=9 m=28
